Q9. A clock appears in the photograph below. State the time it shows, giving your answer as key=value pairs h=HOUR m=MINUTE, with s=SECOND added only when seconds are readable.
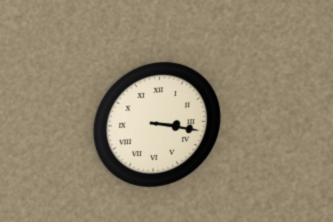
h=3 m=17
